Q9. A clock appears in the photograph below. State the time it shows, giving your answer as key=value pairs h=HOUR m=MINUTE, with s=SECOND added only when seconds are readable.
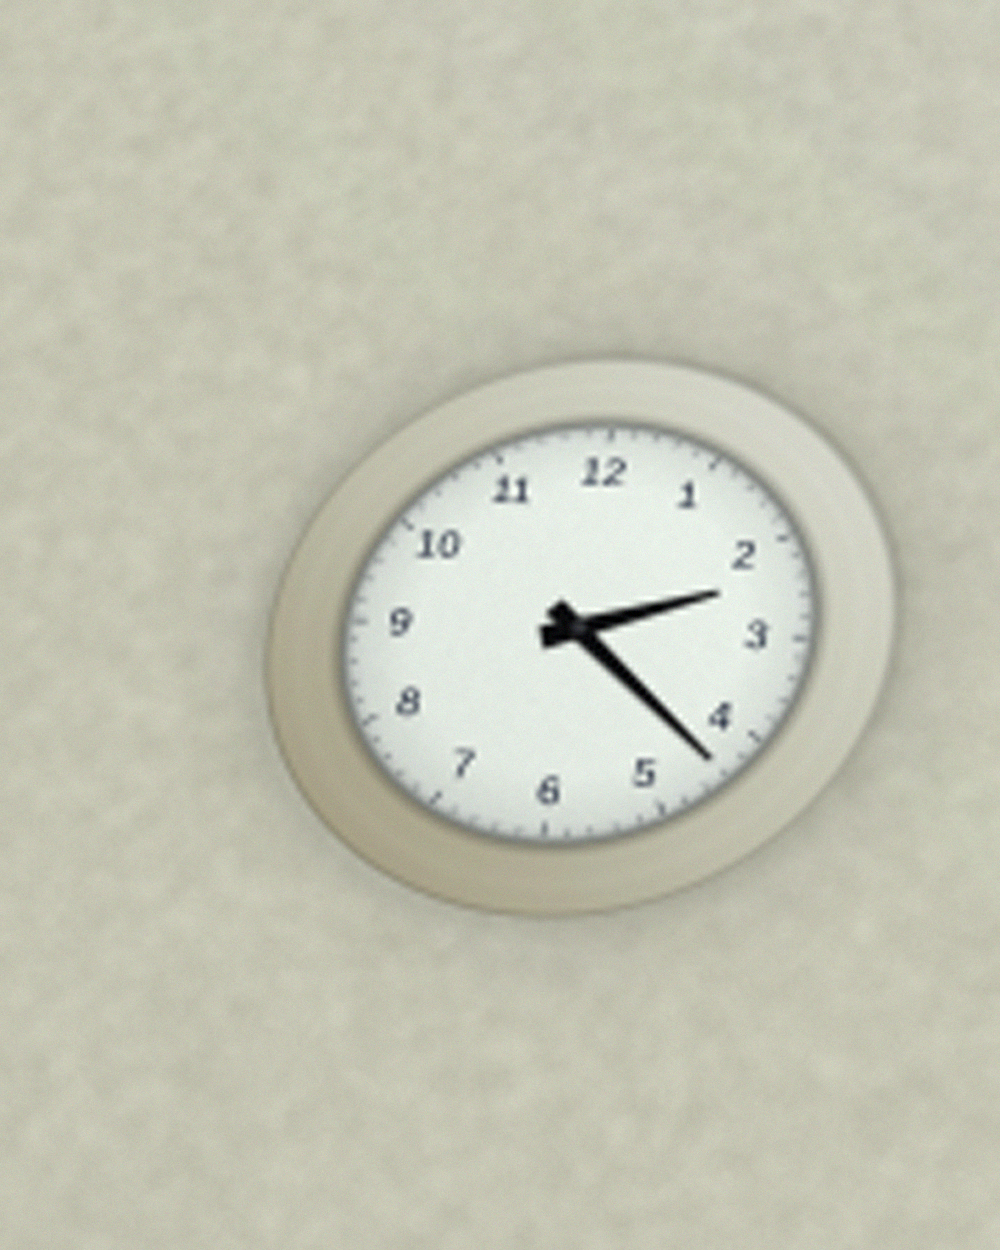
h=2 m=22
